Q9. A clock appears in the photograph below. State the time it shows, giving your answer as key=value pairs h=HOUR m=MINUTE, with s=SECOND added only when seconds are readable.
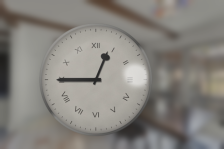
h=12 m=45
